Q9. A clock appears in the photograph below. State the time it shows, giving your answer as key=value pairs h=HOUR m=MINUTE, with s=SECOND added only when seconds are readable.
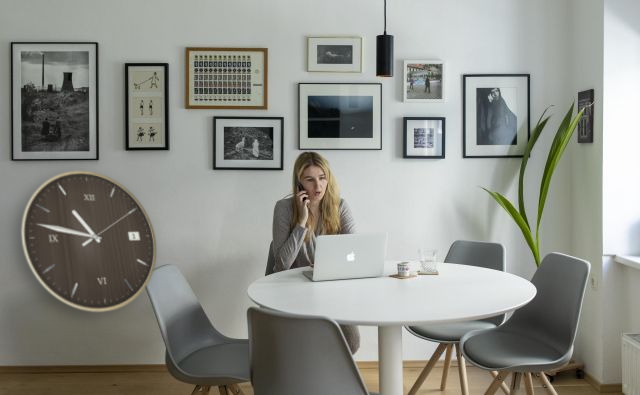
h=10 m=47 s=10
